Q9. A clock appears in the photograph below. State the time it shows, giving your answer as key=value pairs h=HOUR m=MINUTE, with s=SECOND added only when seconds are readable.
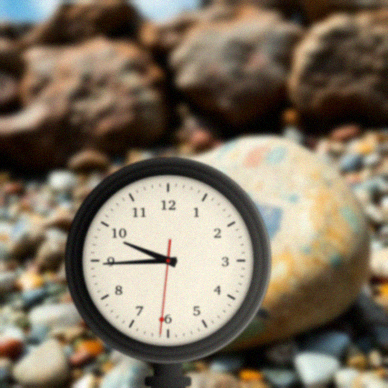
h=9 m=44 s=31
